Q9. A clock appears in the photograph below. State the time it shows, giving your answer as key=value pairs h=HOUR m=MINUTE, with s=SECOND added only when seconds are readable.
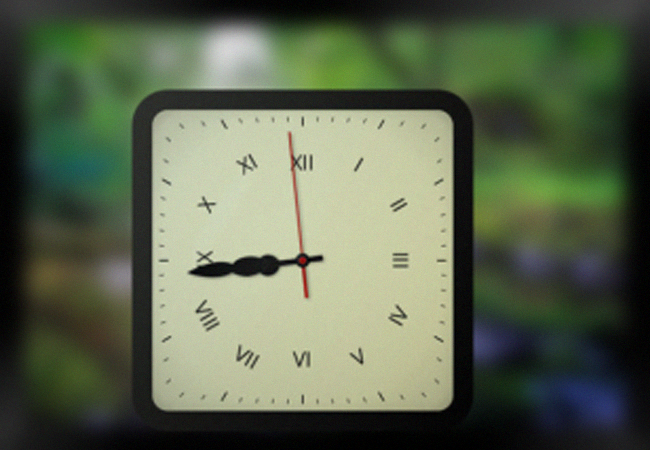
h=8 m=43 s=59
